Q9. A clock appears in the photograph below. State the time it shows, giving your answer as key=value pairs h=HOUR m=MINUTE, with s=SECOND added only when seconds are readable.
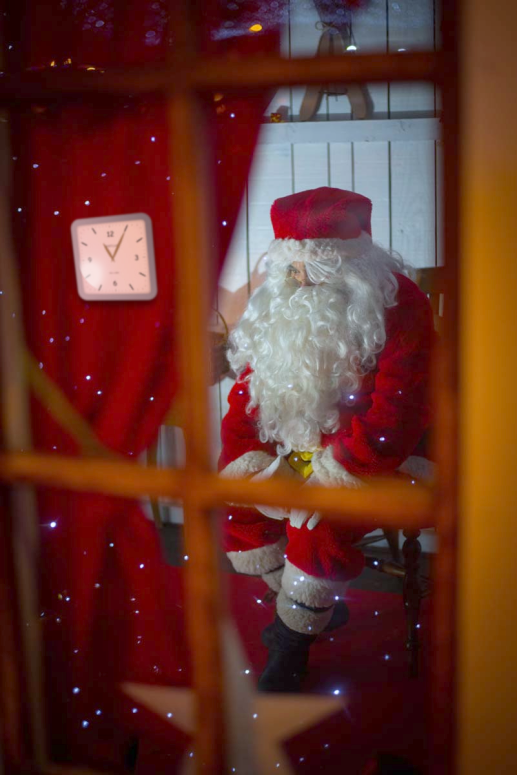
h=11 m=5
